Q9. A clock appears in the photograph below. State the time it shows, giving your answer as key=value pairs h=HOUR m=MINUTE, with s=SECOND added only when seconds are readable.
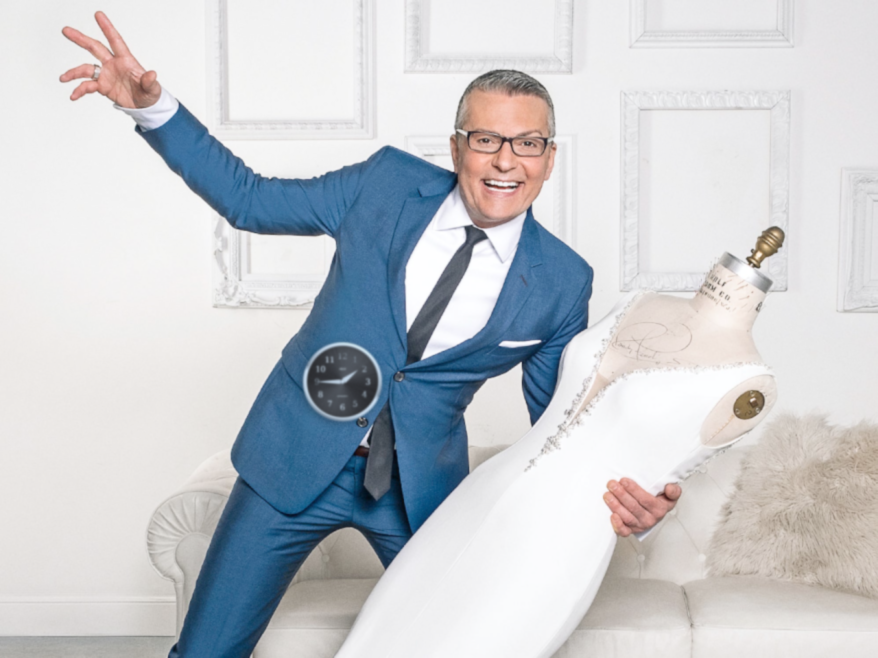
h=1 m=45
